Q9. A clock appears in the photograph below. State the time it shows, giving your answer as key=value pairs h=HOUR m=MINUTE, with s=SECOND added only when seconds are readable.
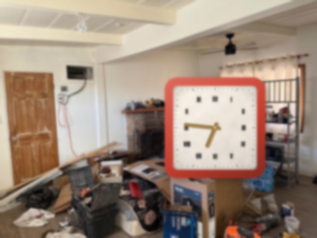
h=6 m=46
